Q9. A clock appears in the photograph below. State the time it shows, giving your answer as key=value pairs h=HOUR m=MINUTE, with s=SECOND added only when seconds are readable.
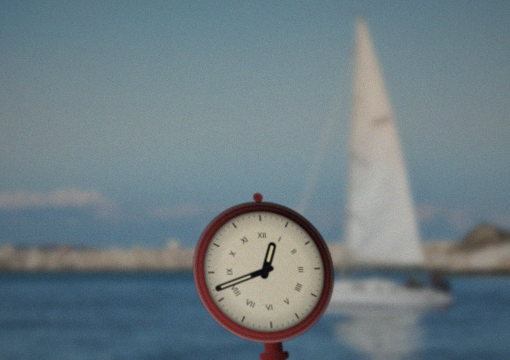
h=12 m=42
